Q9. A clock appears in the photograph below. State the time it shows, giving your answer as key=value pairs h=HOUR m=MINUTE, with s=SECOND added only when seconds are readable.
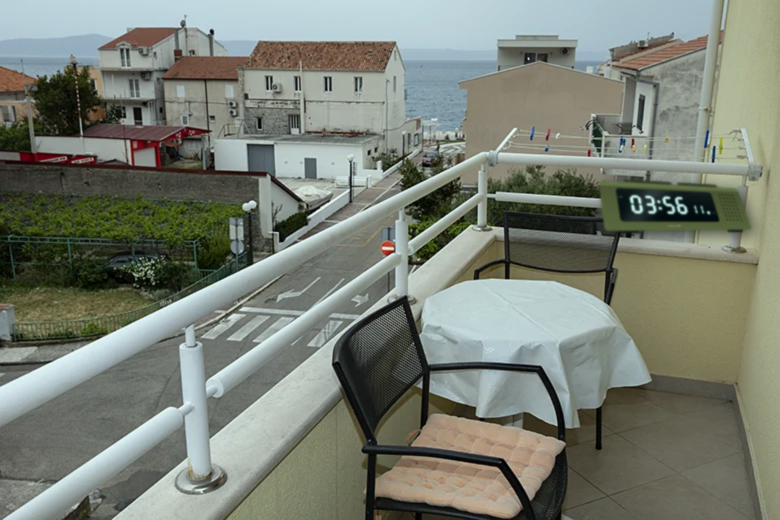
h=3 m=56
